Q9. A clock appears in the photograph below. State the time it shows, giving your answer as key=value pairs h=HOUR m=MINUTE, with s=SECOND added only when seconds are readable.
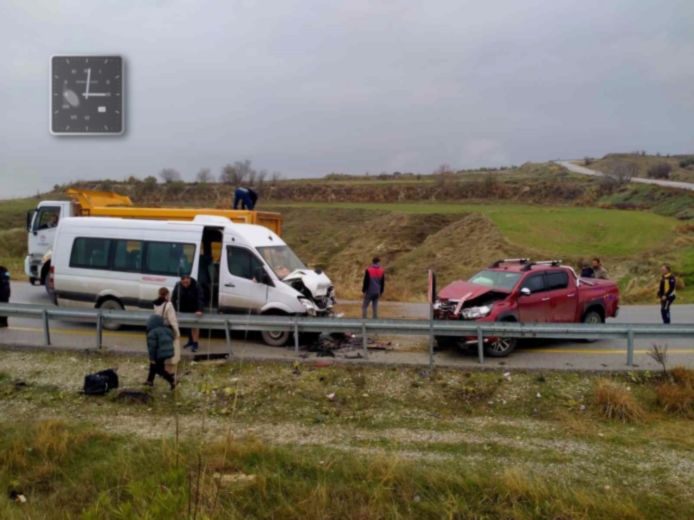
h=3 m=1
